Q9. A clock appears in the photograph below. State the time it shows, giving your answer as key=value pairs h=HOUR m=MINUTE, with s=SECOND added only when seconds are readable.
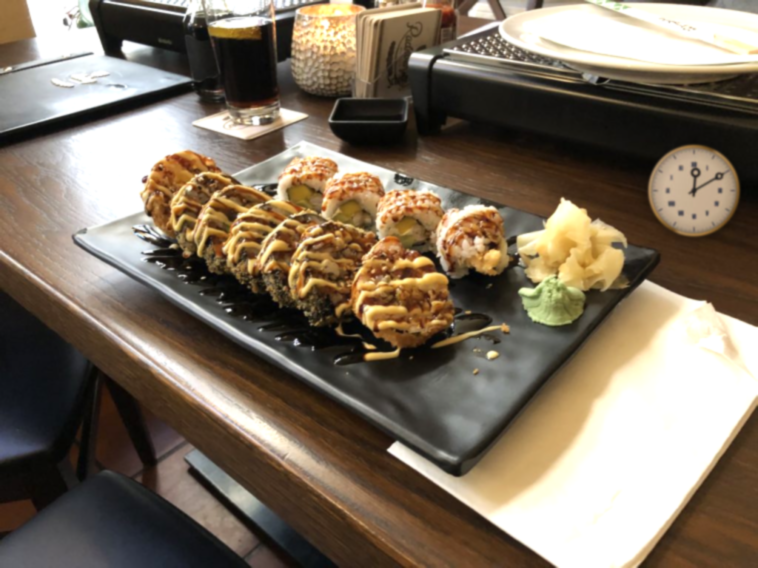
h=12 m=10
